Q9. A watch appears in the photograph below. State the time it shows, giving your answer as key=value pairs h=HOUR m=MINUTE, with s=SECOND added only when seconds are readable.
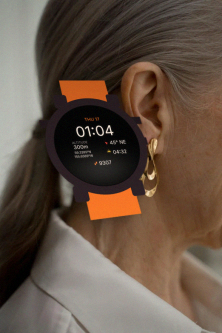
h=1 m=4
